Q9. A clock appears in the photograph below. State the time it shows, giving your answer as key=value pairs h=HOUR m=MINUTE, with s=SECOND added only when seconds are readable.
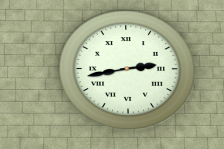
h=2 m=43
